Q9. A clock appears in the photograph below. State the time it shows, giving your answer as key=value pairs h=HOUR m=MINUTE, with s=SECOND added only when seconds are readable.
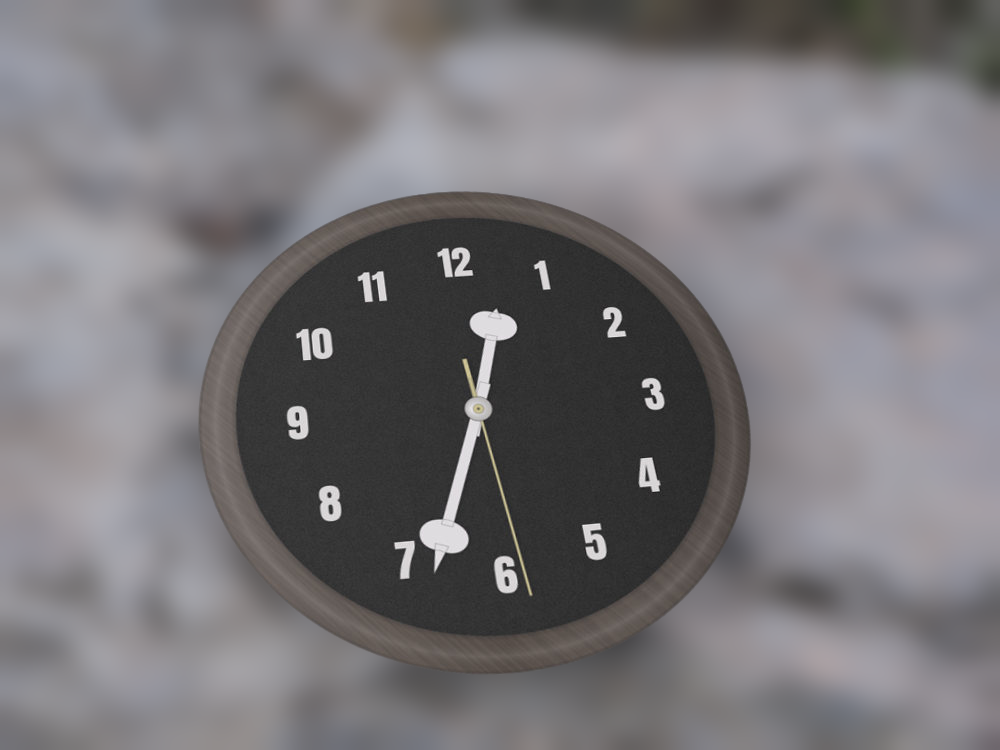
h=12 m=33 s=29
